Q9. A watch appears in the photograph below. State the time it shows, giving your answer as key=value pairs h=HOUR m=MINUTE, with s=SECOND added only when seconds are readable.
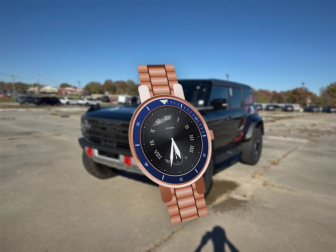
h=5 m=33
